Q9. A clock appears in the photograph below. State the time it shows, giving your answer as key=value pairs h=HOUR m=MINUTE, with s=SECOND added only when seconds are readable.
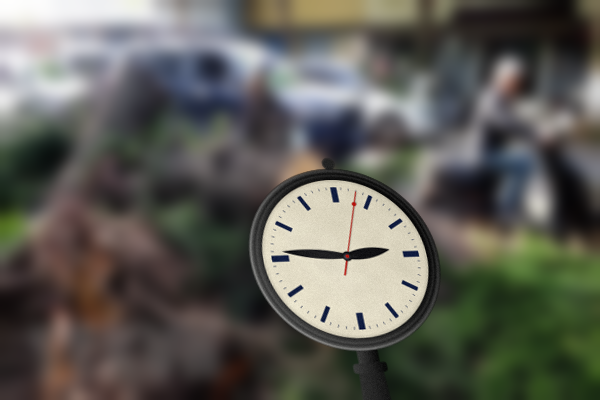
h=2 m=46 s=3
